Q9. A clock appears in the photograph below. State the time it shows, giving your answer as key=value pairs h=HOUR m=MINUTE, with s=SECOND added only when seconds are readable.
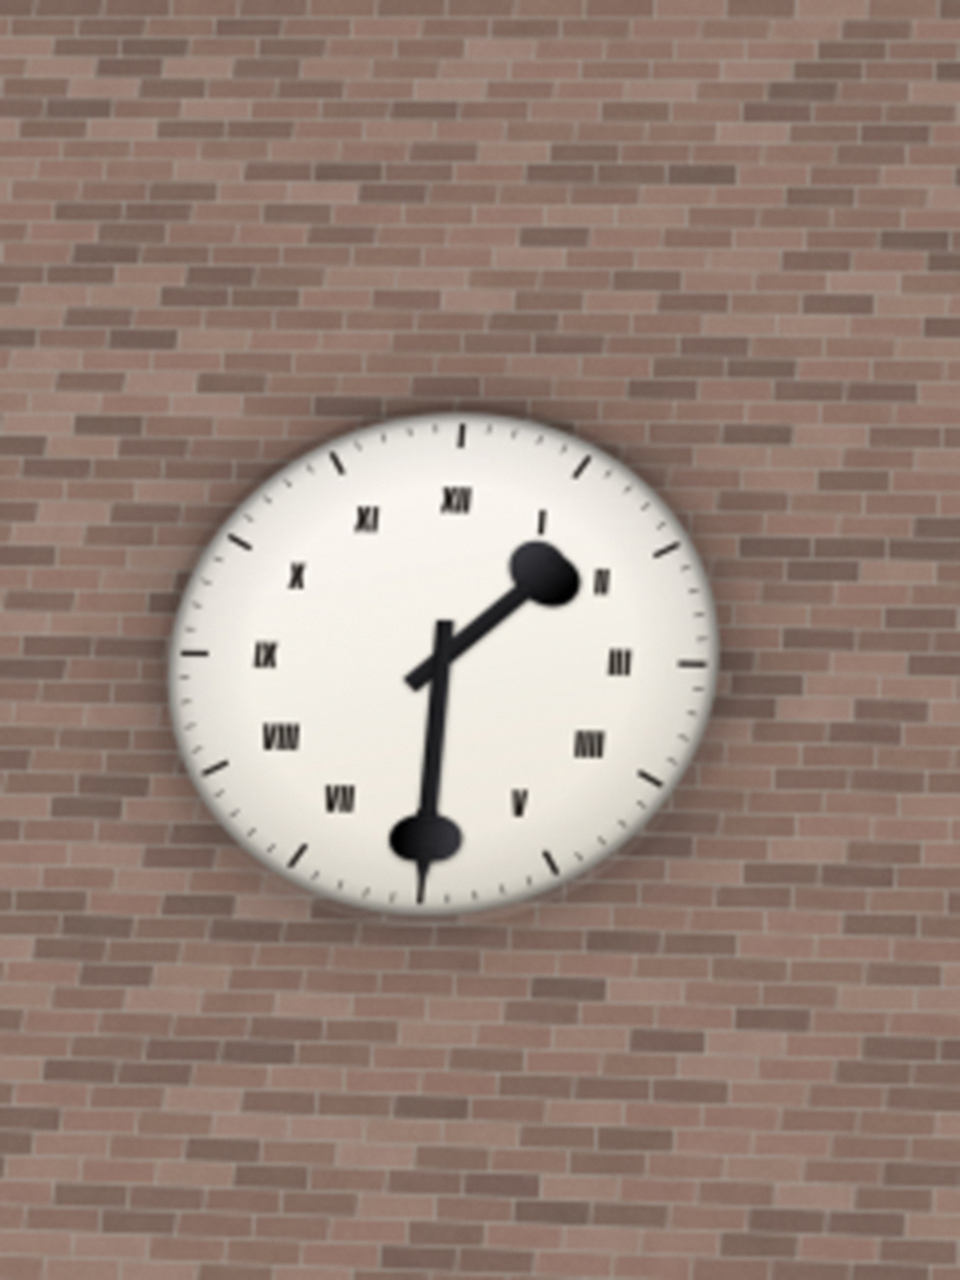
h=1 m=30
